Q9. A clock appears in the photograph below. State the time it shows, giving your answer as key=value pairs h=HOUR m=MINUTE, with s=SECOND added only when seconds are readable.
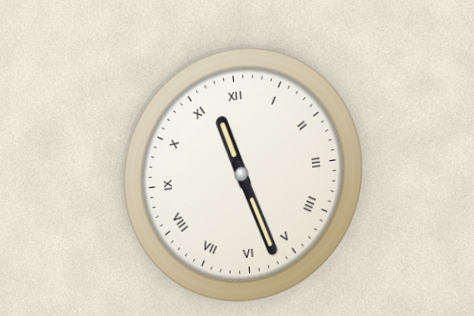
h=11 m=27
